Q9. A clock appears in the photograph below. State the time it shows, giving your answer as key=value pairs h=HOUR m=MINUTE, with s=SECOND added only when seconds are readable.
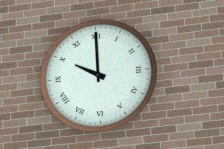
h=10 m=0
